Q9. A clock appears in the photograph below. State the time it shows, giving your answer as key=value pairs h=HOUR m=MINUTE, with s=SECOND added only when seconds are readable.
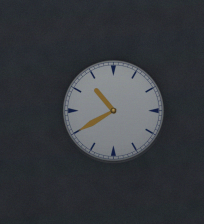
h=10 m=40
